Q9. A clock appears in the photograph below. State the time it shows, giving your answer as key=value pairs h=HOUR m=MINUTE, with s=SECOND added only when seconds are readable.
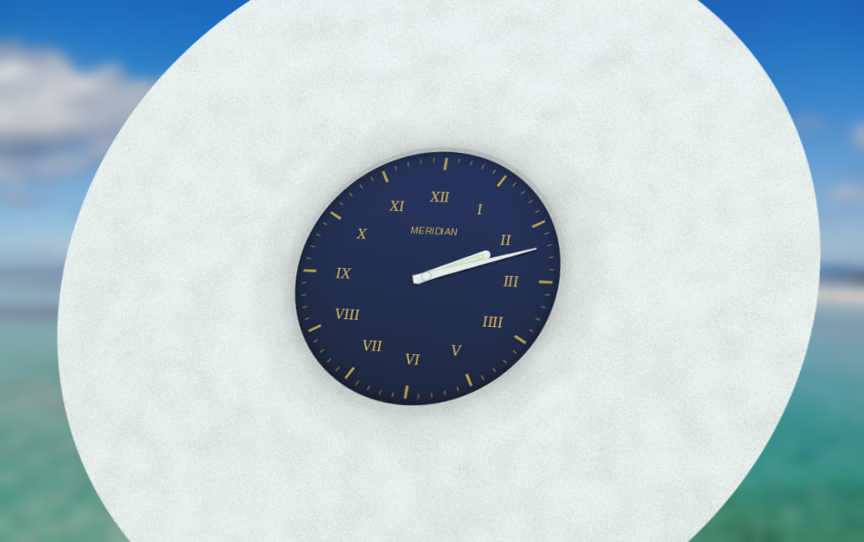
h=2 m=12
